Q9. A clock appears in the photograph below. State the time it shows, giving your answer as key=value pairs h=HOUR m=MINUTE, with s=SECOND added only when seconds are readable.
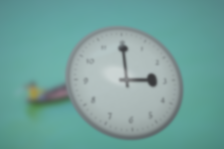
h=3 m=0
